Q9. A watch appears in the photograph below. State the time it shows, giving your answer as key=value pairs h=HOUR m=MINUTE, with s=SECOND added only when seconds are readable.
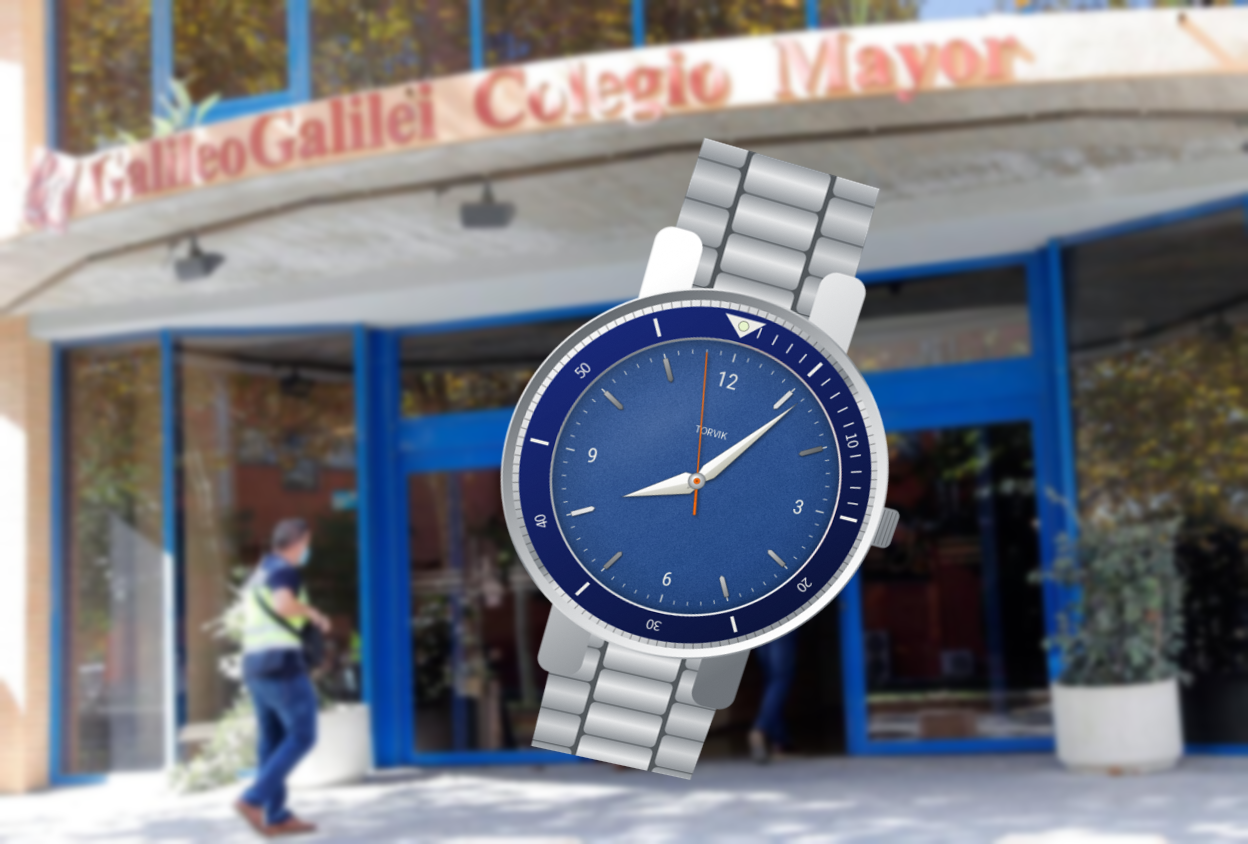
h=8 m=5 s=58
